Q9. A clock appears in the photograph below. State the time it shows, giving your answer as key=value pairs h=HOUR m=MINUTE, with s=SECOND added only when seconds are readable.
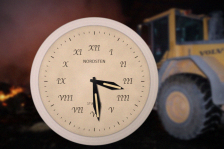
h=3 m=29
